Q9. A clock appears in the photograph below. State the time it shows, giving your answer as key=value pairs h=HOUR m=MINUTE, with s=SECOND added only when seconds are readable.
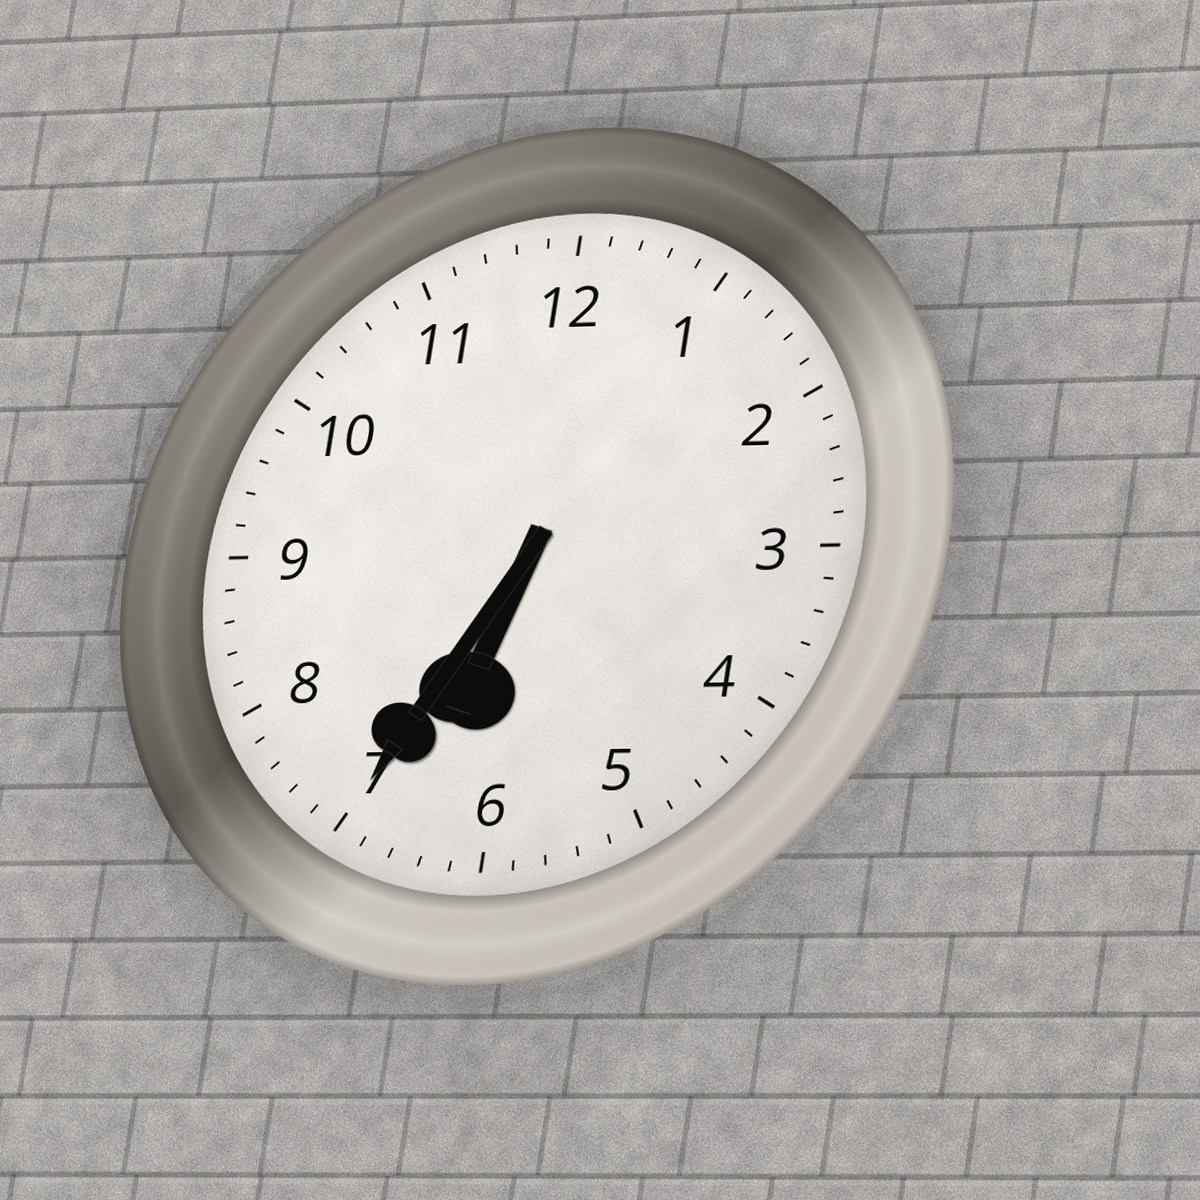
h=6 m=35
